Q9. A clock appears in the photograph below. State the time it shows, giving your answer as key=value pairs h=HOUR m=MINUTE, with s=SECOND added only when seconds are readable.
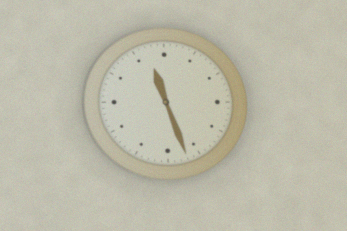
h=11 m=27
